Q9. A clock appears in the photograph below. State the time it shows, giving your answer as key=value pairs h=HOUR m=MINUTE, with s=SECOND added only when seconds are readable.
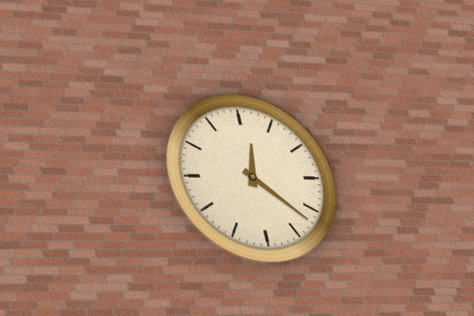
h=12 m=22
